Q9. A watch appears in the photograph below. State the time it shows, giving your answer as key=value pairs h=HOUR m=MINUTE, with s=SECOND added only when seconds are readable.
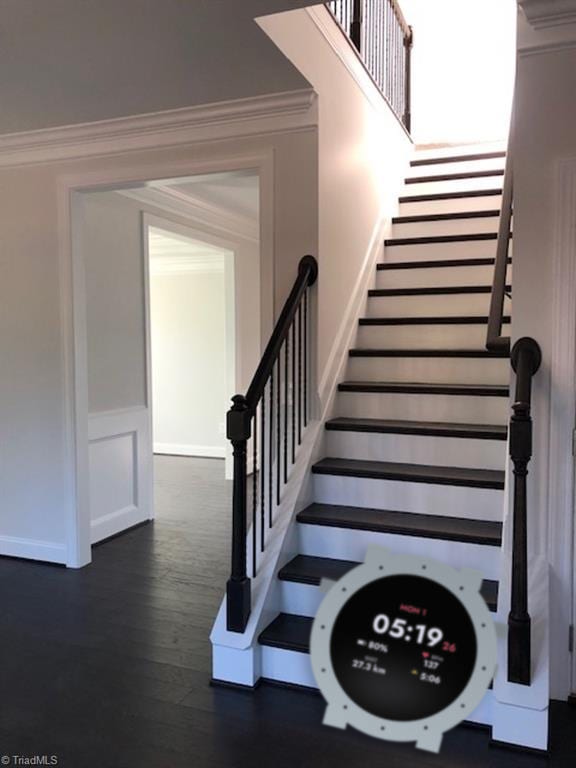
h=5 m=19
